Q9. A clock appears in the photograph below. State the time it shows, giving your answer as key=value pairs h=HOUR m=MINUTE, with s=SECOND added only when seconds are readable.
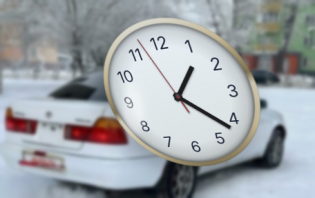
h=1 m=21 s=57
